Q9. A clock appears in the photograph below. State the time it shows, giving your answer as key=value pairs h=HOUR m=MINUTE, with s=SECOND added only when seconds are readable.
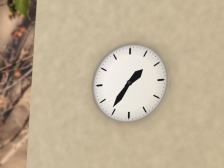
h=1 m=36
